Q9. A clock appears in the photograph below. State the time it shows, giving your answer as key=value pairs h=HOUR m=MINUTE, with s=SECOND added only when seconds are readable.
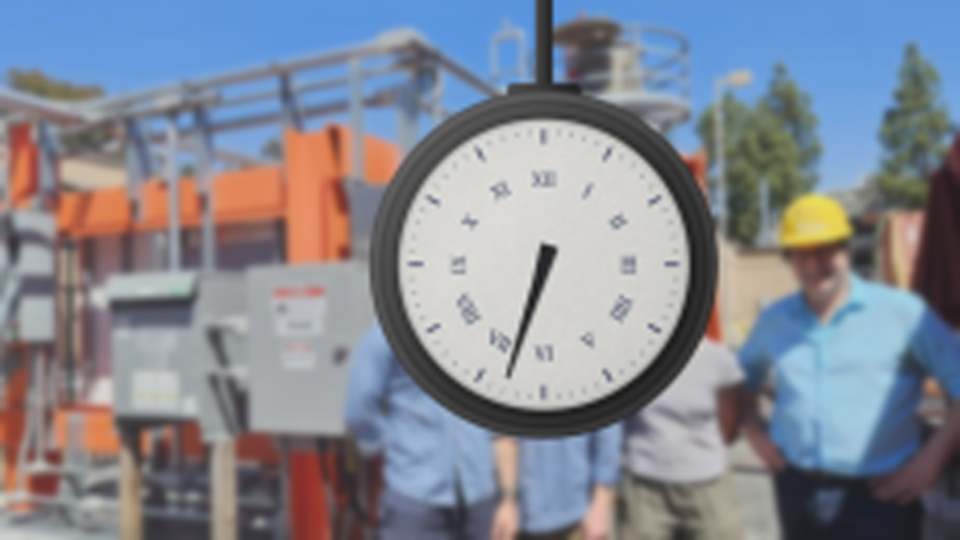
h=6 m=33
